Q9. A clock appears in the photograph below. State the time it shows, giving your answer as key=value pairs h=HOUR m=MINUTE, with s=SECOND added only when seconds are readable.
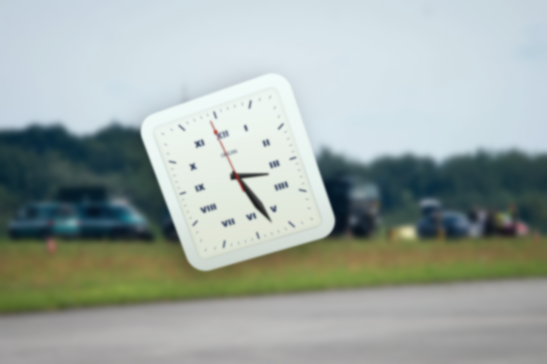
h=3 m=26 s=59
